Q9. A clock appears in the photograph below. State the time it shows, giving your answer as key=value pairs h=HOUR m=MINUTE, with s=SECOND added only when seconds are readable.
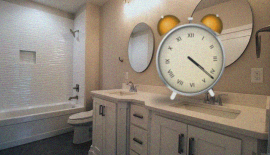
h=4 m=22
